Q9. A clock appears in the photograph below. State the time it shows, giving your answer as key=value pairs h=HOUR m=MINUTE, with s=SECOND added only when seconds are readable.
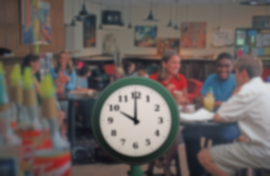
h=10 m=0
